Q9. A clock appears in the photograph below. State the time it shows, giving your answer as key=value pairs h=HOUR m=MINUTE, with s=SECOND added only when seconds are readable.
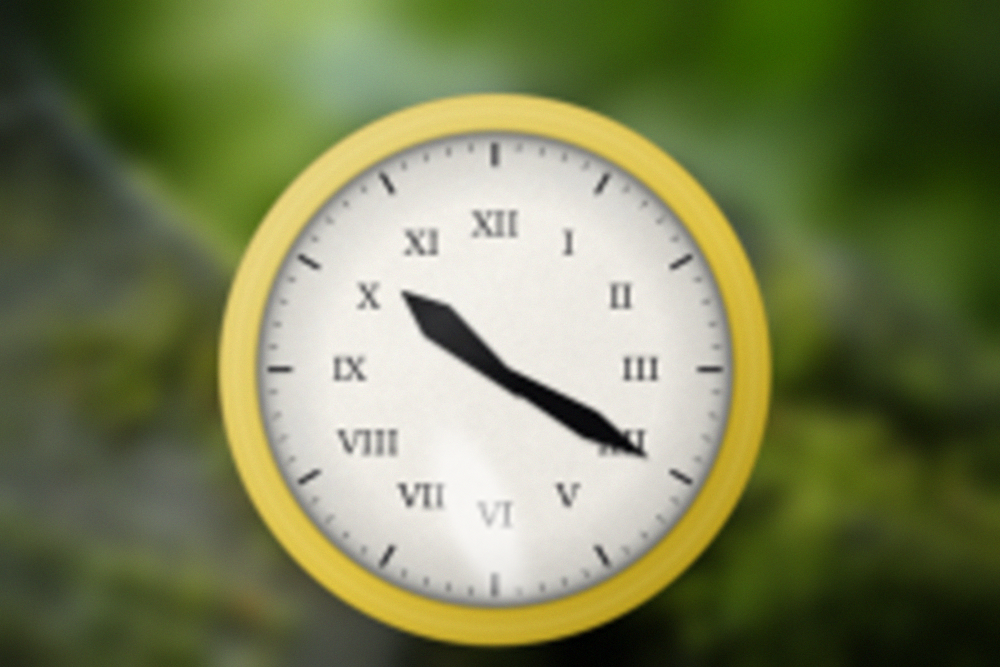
h=10 m=20
